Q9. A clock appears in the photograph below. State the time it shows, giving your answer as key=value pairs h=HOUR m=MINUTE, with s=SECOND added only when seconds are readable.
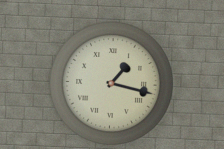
h=1 m=17
